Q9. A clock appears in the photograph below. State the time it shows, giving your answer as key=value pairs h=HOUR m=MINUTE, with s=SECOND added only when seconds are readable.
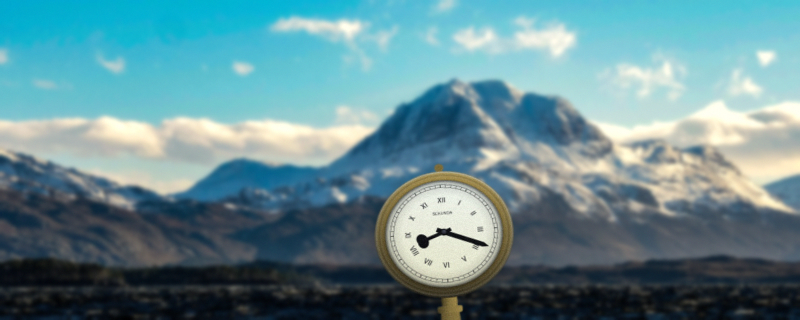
h=8 m=19
